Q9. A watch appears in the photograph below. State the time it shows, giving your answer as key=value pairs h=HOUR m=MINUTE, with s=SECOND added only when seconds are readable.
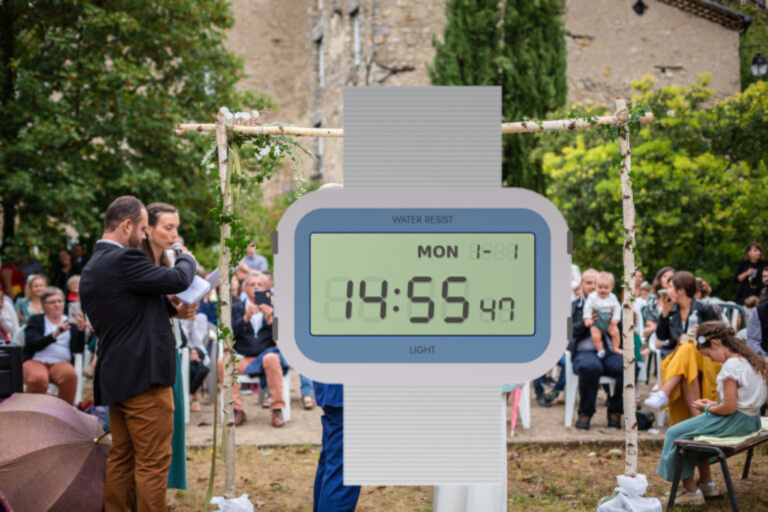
h=14 m=55 s=47
